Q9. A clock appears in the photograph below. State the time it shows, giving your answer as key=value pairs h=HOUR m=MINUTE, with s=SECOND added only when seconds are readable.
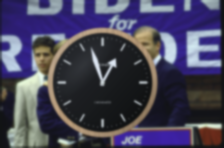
h=12 m=57
